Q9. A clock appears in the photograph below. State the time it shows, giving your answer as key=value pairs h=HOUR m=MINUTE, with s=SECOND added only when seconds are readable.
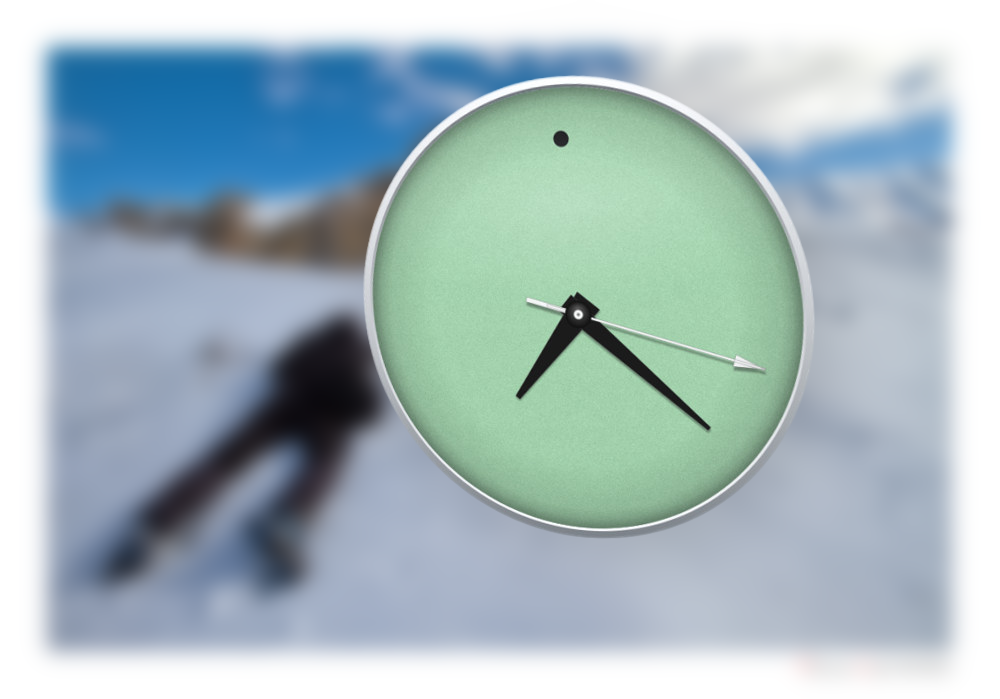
h=7 m=22 s=18
